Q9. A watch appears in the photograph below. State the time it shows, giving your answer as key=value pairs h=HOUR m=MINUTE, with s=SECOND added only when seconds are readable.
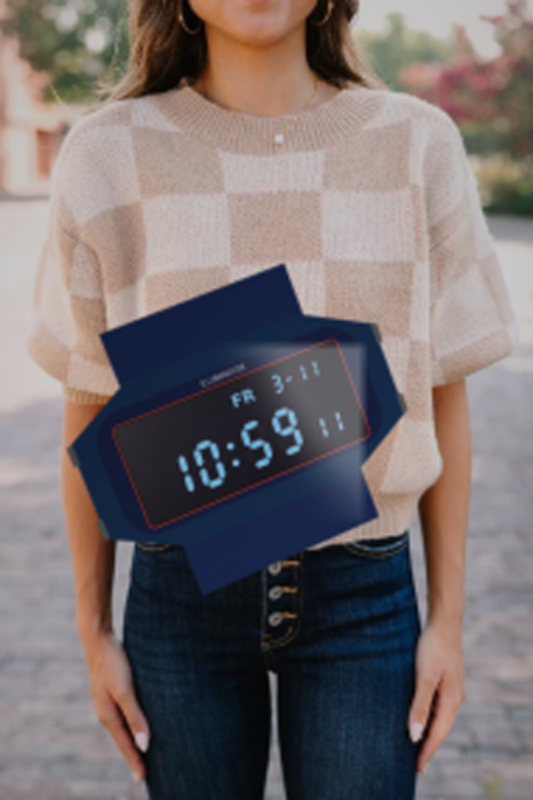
h=10 m=59 s=11
